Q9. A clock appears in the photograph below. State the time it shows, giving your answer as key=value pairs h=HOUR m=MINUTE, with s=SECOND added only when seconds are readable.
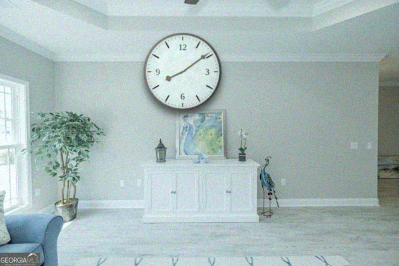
h=8 m=9
